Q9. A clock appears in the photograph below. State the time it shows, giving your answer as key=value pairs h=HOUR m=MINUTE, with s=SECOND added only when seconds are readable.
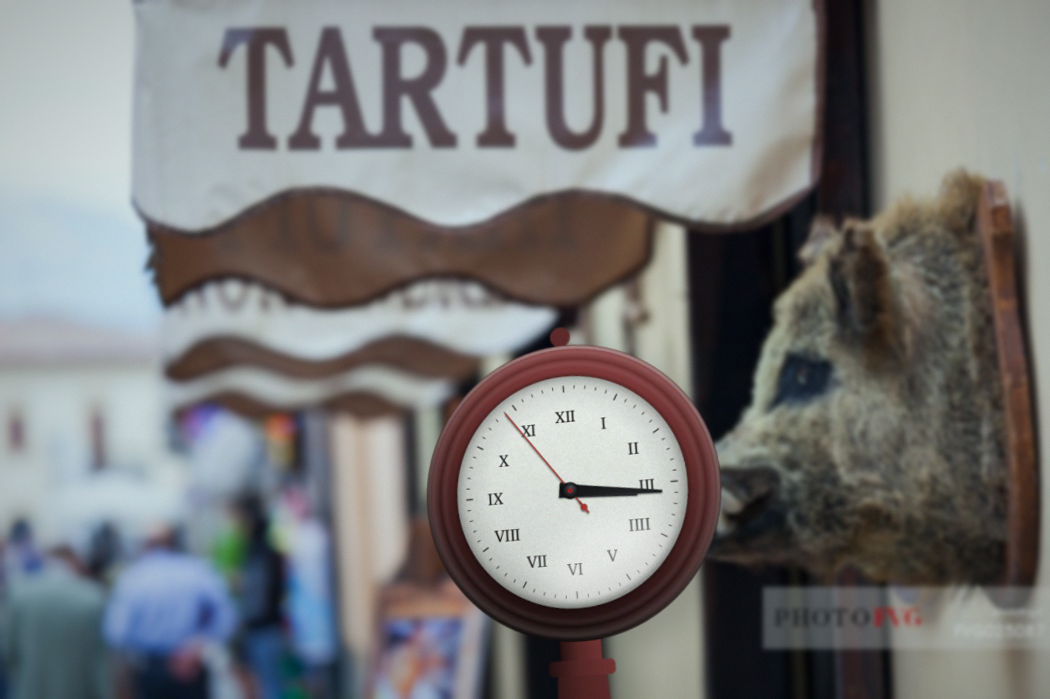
h=3 m=15 s=54
